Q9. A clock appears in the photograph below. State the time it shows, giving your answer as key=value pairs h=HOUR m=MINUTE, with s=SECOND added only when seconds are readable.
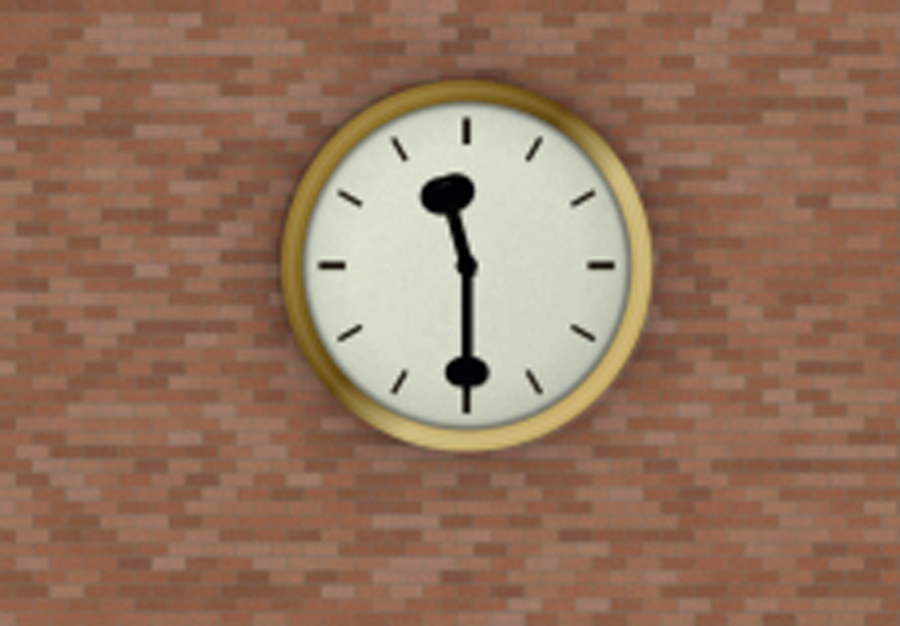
h=11 m=30
